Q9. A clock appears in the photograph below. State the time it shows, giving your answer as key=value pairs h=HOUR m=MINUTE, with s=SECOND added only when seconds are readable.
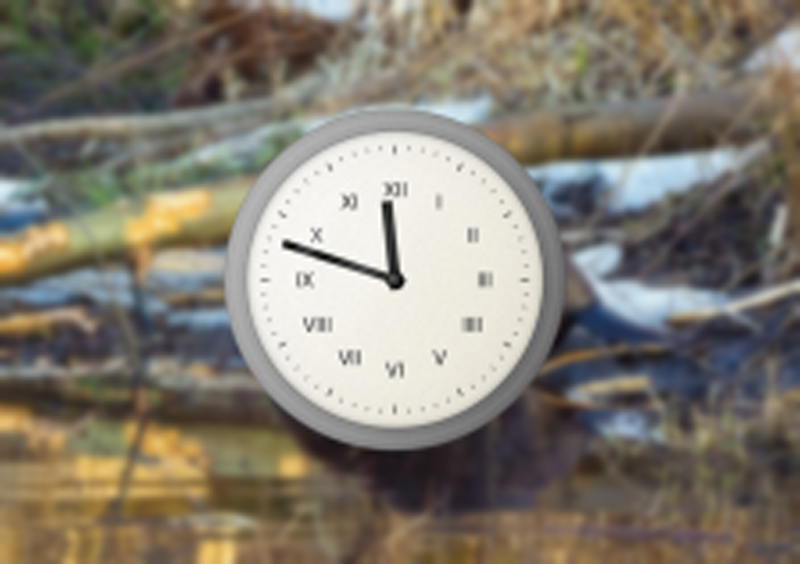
h=11 m=48
